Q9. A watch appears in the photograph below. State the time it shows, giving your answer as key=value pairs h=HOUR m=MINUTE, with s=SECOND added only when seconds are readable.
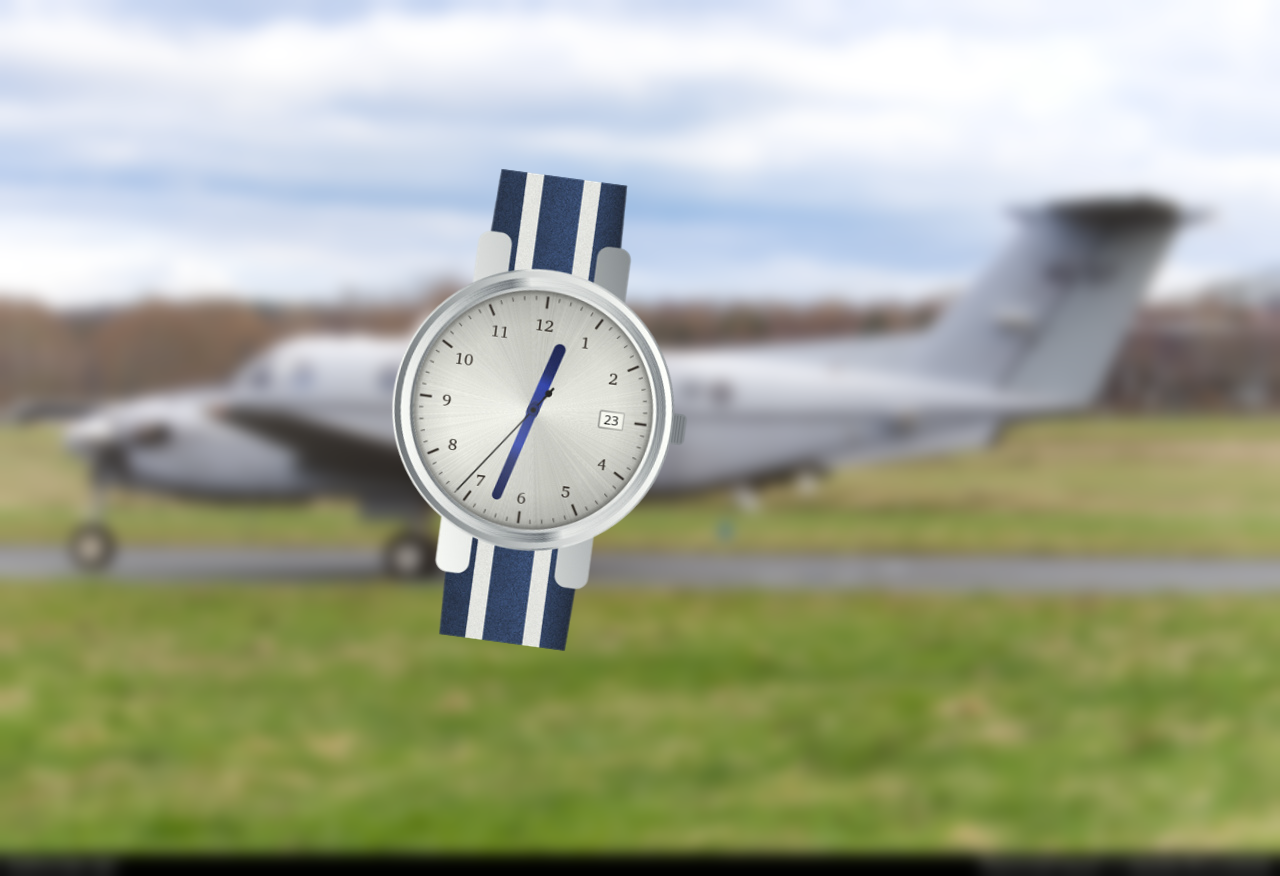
h=12 m=32 s=36
